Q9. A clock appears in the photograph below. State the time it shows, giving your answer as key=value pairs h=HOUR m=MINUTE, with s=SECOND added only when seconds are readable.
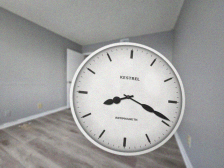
h=8 m=19
